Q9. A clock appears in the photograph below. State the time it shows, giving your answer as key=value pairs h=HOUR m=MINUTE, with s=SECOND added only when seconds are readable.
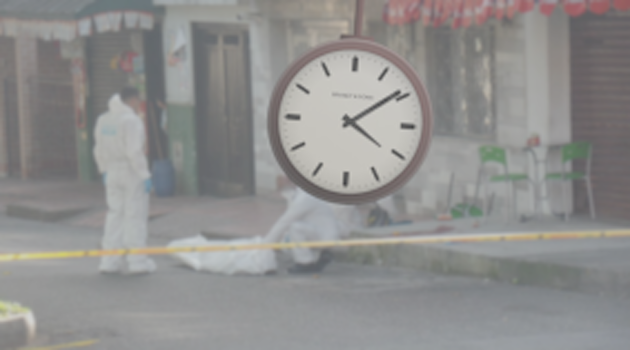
h=4 m=9
